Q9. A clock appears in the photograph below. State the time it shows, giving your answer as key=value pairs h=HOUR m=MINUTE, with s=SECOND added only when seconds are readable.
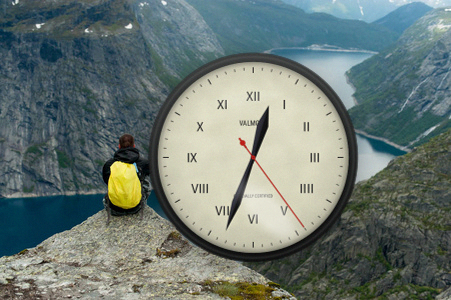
h=12 m=33 s=24
